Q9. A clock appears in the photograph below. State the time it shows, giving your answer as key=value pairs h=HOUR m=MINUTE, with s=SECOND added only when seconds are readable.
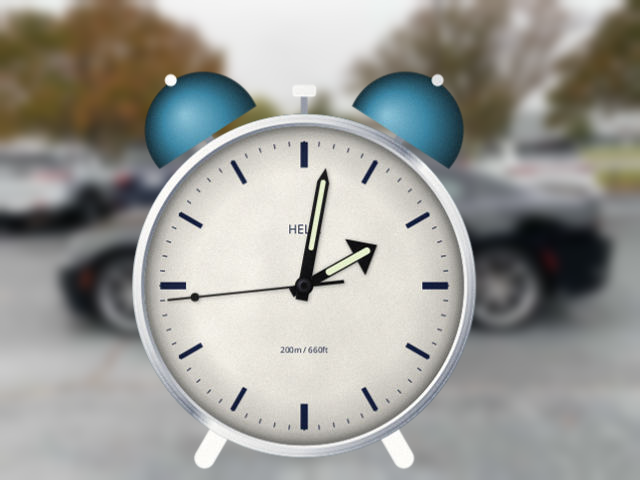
h=2 m=1 s=44
